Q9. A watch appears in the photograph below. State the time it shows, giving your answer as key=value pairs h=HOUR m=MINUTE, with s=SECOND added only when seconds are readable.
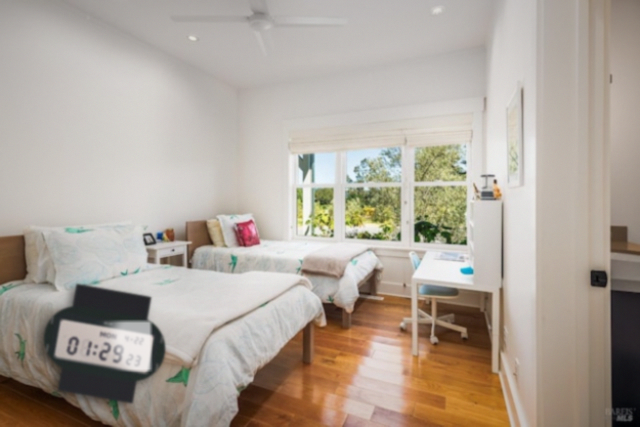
h=1 m=29 s=23
